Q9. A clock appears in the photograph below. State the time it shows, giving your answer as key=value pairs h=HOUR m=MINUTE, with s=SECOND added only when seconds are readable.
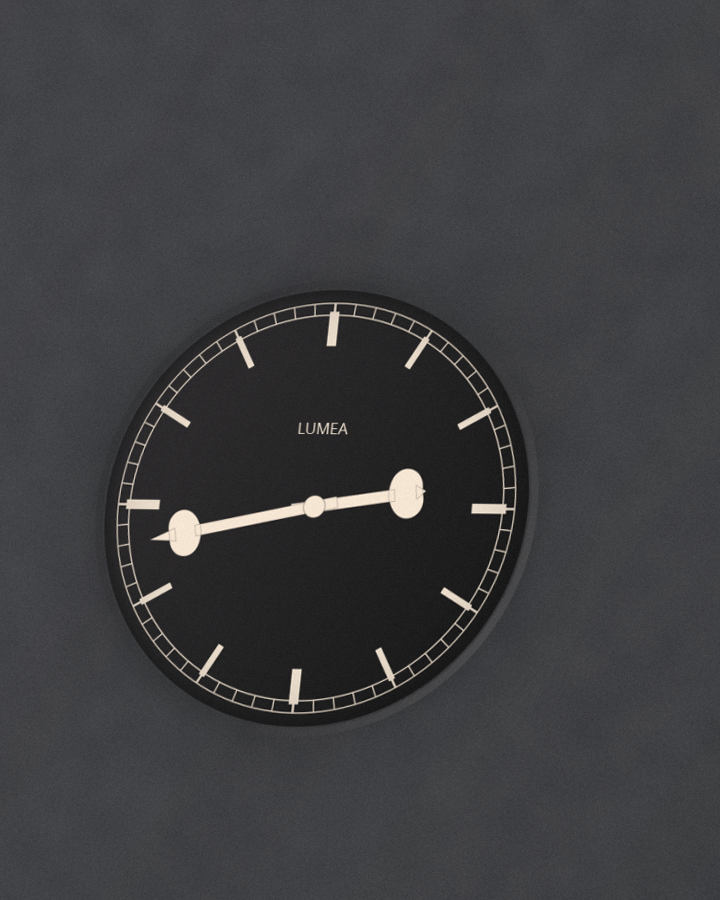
h=2 m=43
